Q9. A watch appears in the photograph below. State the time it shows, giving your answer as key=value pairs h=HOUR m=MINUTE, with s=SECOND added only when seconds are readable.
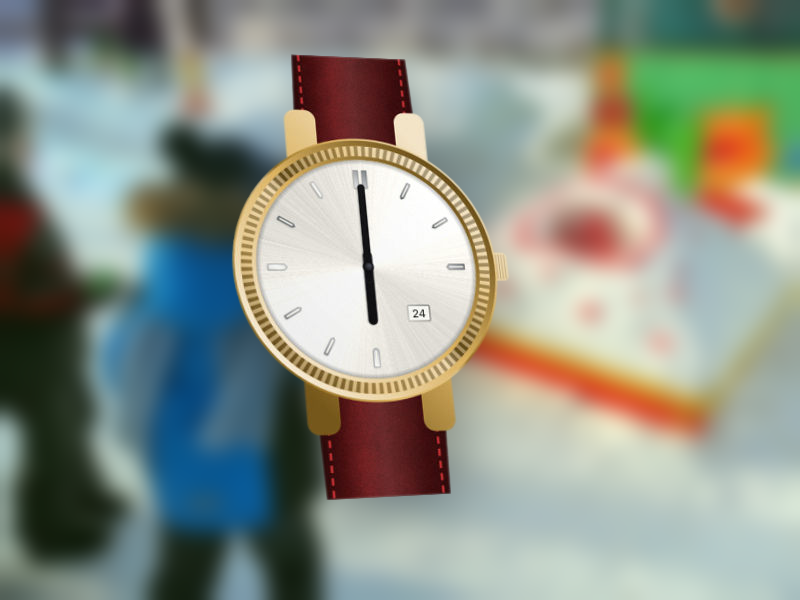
h=6 m=0
